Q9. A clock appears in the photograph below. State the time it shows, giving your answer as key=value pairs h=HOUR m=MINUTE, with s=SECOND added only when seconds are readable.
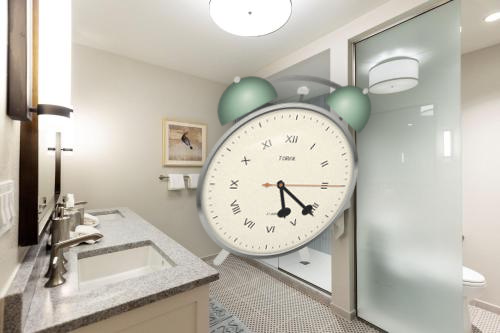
h=5 m=21 s=15
